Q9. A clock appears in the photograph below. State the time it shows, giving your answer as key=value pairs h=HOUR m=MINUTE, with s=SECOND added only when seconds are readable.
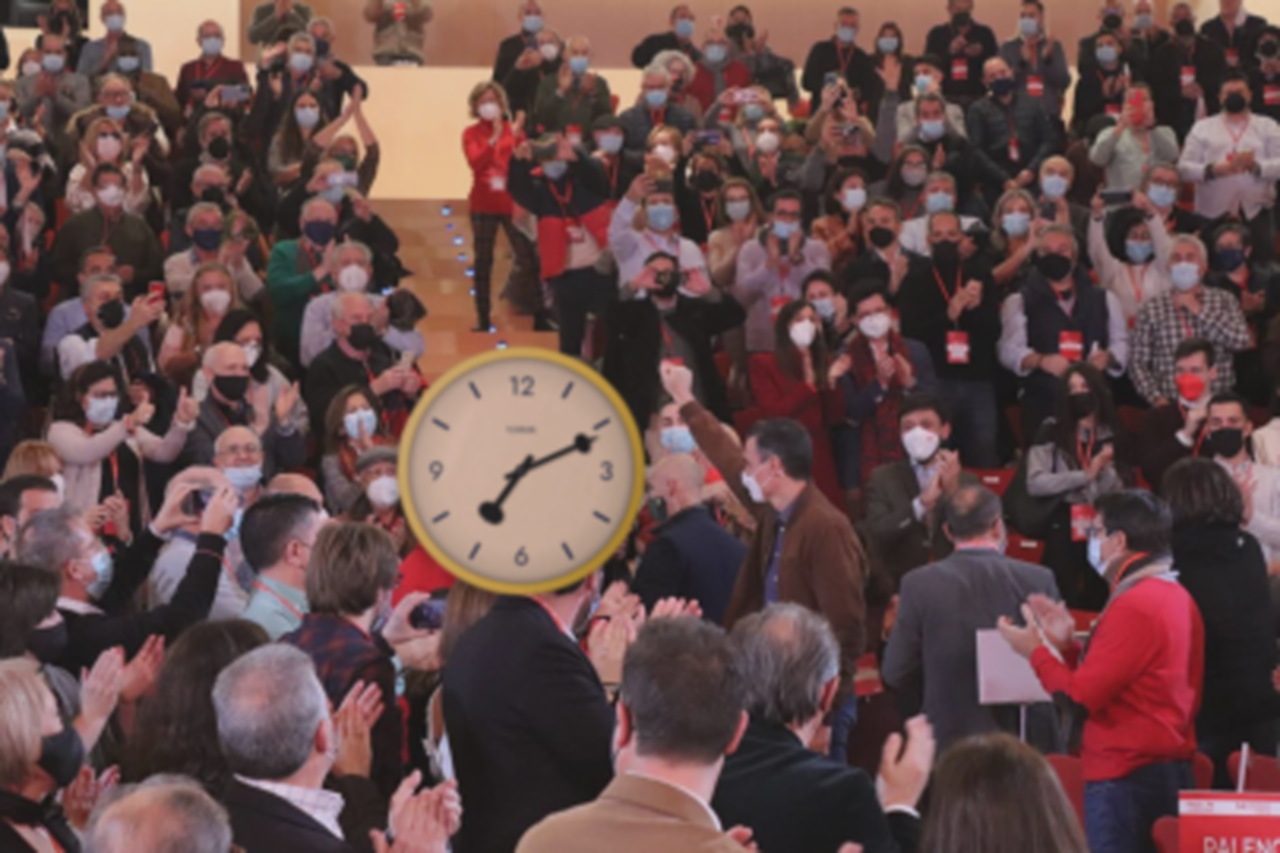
h=7 m=11
